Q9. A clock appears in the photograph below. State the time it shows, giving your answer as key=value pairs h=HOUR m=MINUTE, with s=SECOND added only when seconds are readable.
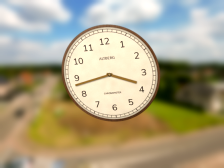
h=3 m=43
